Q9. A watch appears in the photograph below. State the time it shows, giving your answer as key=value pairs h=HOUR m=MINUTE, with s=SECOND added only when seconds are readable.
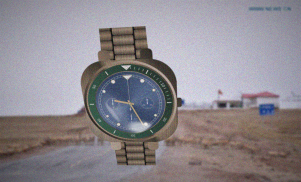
h=9 m=26
